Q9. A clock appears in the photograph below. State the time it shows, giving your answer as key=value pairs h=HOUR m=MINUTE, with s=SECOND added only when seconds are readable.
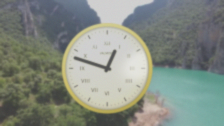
h=12 m=48
